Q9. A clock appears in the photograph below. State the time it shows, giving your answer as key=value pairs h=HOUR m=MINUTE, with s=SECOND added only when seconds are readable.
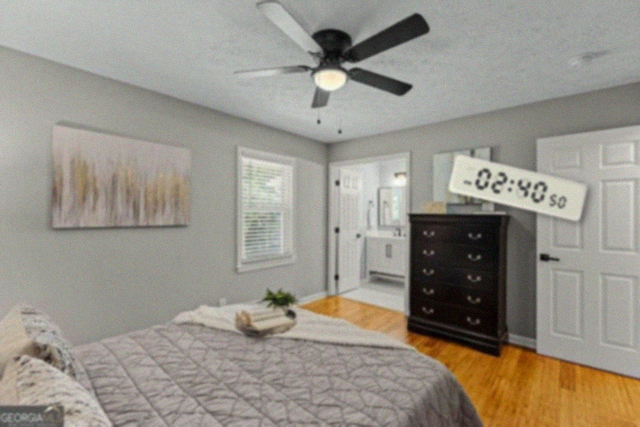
h=2 m=40
